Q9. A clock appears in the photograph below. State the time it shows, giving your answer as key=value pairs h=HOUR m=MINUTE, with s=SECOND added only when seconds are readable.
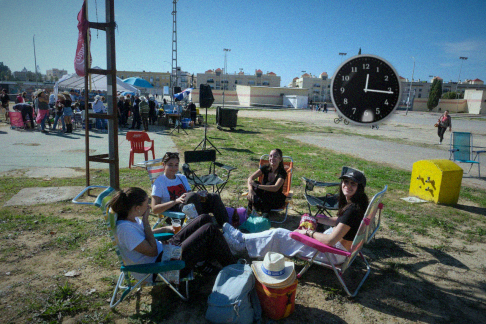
h=12 m=16
